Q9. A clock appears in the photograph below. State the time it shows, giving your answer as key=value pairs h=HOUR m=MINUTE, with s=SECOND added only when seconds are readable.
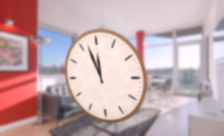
h=11 m=57
